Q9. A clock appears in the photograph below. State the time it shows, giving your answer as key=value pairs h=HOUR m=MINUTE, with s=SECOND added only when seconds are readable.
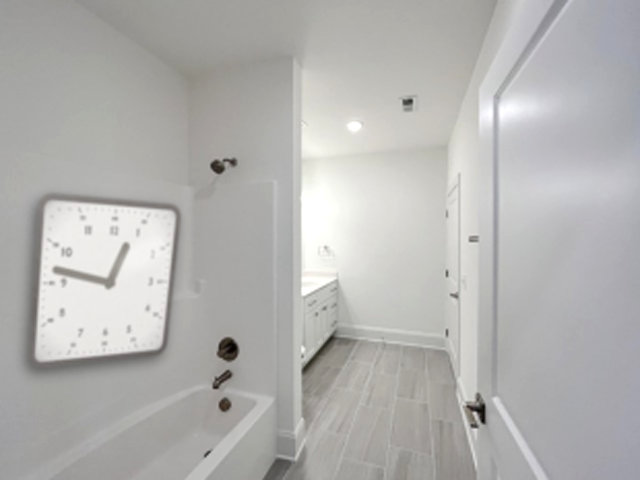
h=12 m=47
